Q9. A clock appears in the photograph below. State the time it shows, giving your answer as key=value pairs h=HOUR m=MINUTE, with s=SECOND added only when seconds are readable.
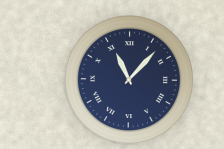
h=11 m=7
